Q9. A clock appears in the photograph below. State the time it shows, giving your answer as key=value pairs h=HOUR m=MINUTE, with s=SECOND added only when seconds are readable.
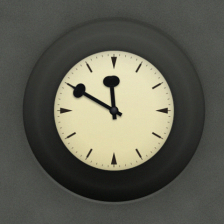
h=11 m=50
